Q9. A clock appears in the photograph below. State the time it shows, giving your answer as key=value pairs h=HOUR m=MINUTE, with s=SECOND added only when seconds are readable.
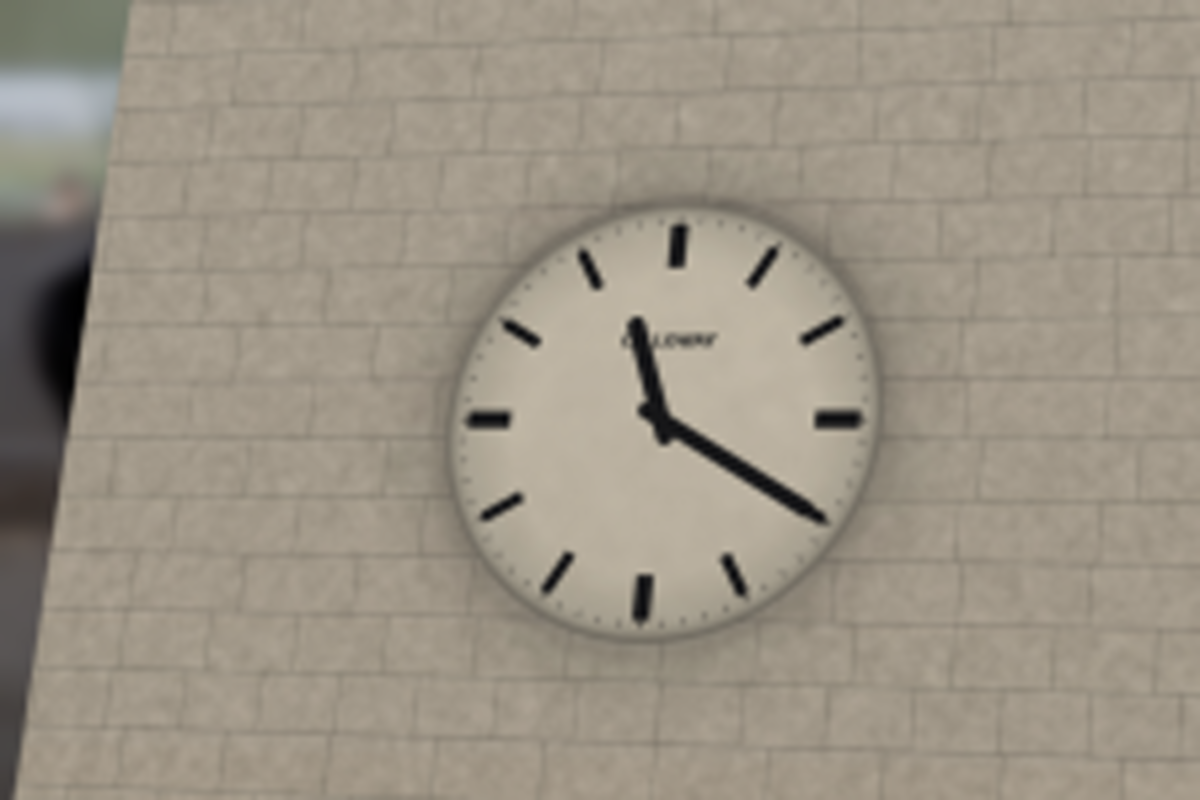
h=11 m=20
